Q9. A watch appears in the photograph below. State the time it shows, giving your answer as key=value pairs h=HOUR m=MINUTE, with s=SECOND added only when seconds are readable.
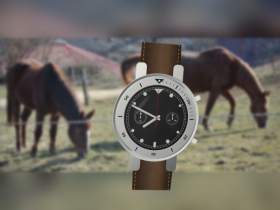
h=7 m=49
